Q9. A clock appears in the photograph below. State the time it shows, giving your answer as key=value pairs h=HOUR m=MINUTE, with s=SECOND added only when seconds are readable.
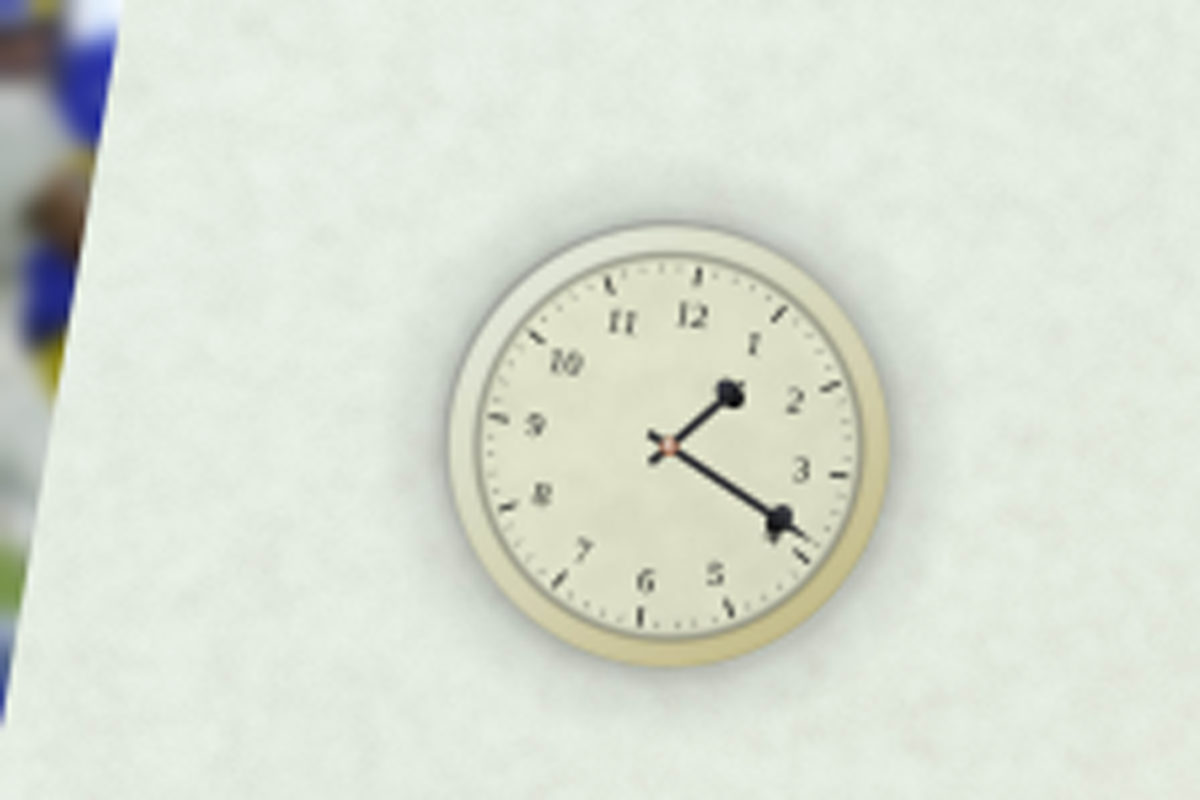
h=1 m=19
